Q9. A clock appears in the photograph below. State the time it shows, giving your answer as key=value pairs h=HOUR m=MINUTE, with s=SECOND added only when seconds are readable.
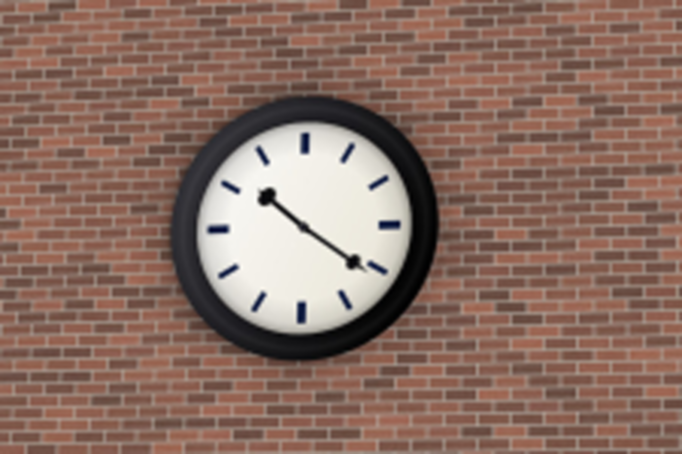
h=10 m=21
